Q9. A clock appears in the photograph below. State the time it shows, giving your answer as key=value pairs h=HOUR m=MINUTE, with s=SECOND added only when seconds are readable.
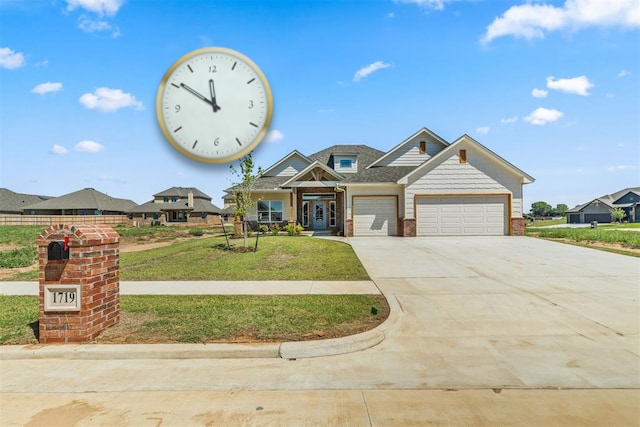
h=11 m=51
